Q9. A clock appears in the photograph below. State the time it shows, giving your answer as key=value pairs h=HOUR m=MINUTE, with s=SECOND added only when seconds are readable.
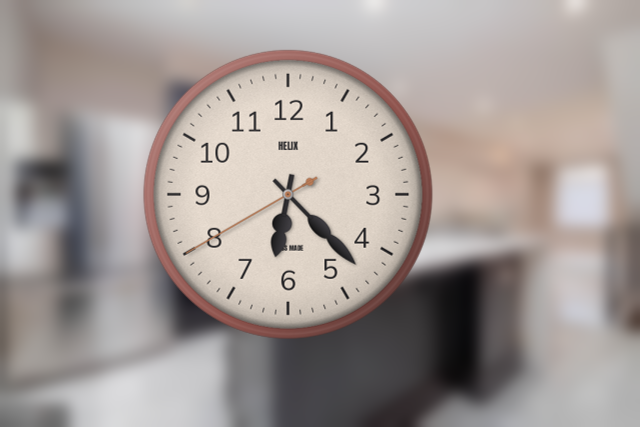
h=6 m=22 s=40
